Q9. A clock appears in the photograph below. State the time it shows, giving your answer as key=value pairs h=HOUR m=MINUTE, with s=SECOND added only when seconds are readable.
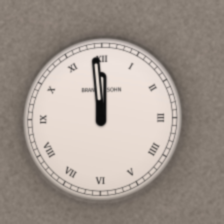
h=11 m=59
